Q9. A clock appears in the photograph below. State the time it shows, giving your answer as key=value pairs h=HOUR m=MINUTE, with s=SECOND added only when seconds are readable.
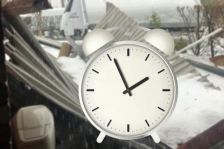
h=1 m=56
